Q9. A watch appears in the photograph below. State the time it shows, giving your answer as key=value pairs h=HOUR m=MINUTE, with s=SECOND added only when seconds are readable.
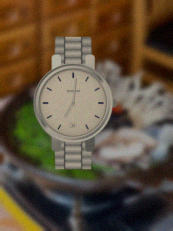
h=7 m=1
